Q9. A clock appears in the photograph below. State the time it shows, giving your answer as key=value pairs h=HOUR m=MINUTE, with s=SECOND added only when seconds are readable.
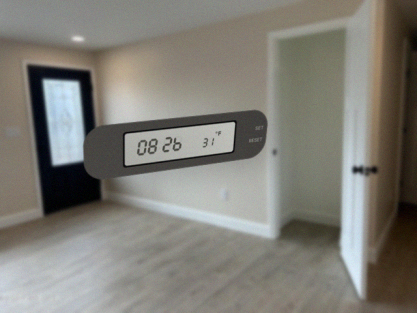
h=8 m=26
